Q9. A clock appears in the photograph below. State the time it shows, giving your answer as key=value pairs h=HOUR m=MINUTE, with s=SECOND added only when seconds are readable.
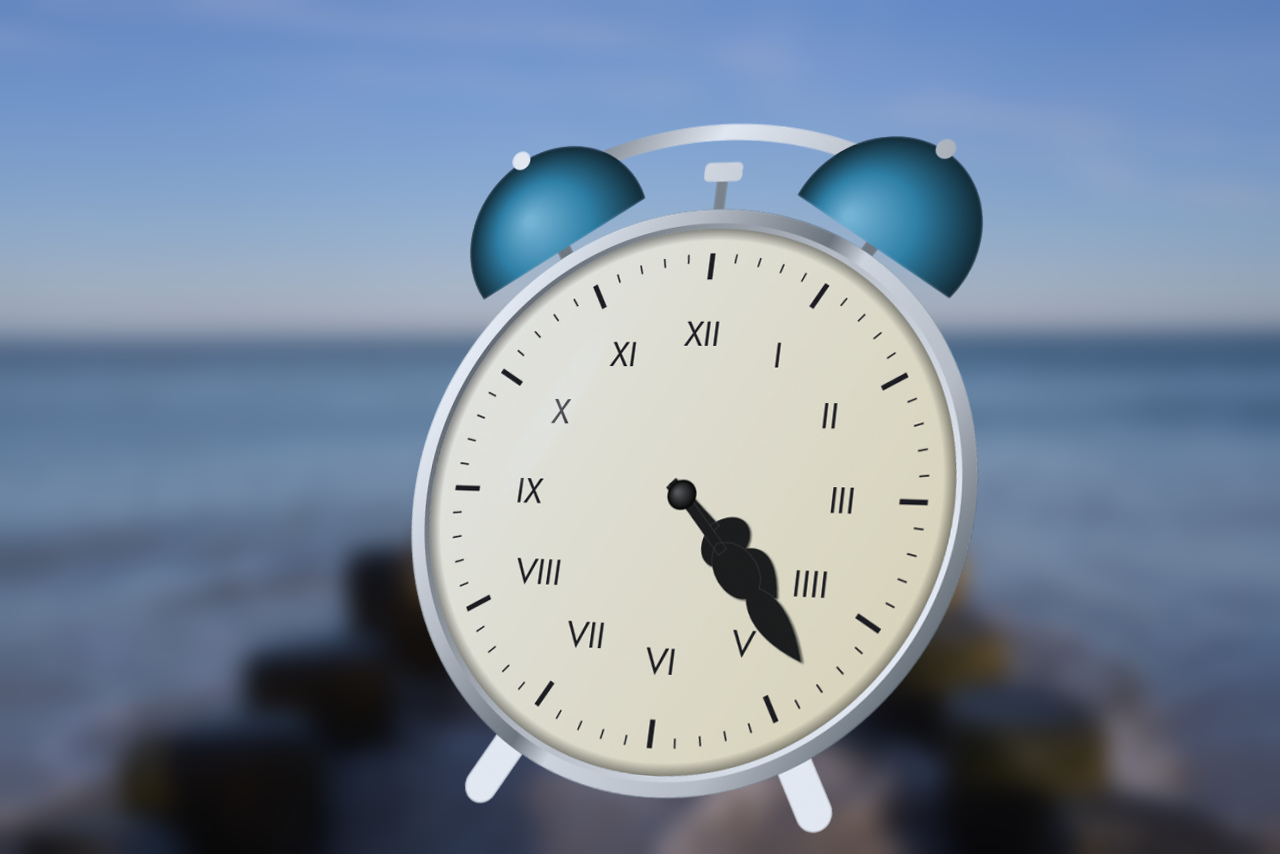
h=4 m=23
